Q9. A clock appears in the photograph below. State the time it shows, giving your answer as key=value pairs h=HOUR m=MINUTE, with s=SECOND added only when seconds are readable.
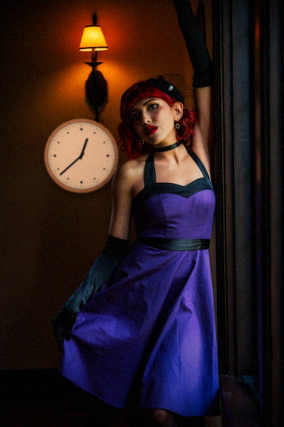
h=12 m=38
